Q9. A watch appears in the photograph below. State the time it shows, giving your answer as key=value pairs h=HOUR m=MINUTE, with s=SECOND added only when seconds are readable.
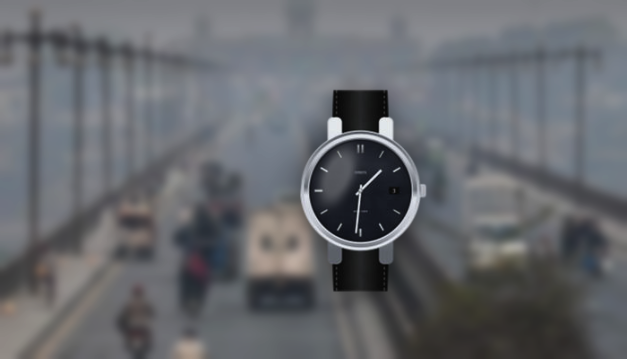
h=1 m=31
